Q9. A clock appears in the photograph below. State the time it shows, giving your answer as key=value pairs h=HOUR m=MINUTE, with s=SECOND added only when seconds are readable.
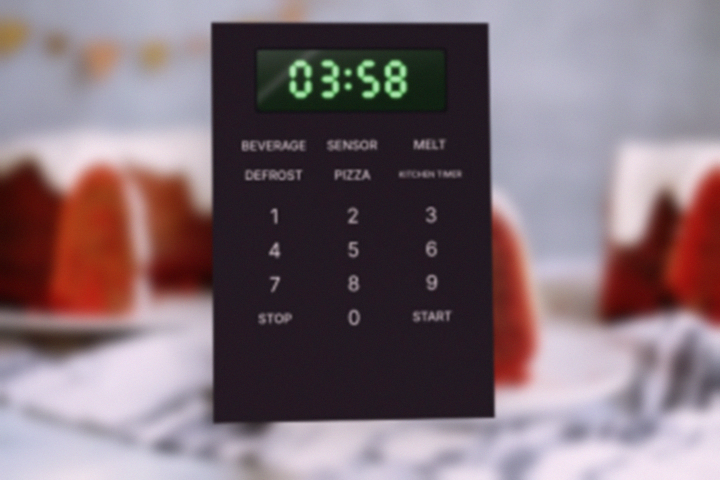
h=3 m=58
